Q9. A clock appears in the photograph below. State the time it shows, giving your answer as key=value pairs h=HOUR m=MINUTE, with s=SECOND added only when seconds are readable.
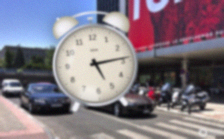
h=5 m=14
